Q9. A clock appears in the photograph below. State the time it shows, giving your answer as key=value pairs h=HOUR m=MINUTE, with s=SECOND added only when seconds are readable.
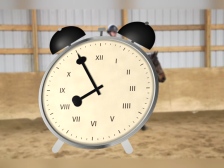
h=7 m=55
